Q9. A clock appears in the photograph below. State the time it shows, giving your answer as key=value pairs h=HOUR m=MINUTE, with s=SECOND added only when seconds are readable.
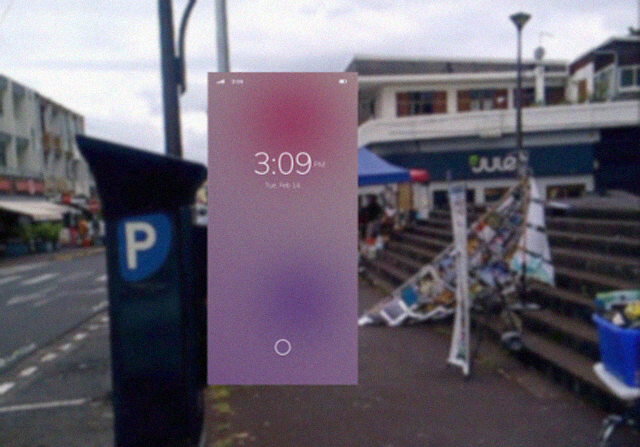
h=3 m=9
